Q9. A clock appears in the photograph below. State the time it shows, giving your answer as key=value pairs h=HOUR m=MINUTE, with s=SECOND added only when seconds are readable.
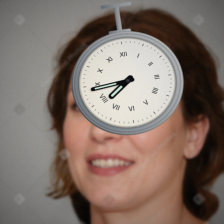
h=7 m=44
